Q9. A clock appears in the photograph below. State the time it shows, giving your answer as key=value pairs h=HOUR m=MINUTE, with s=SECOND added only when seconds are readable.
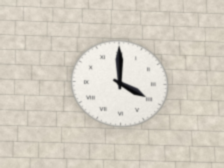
h=4 m=0
